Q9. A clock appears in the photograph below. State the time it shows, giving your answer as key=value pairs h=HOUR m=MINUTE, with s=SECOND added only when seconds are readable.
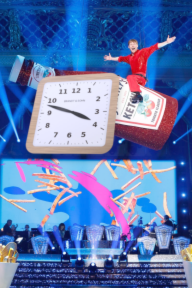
h=3 m=48
